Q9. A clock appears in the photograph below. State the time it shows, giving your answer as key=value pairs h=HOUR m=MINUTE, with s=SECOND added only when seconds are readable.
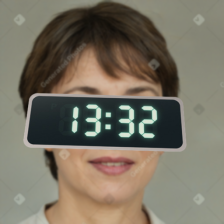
h=13 m=32
